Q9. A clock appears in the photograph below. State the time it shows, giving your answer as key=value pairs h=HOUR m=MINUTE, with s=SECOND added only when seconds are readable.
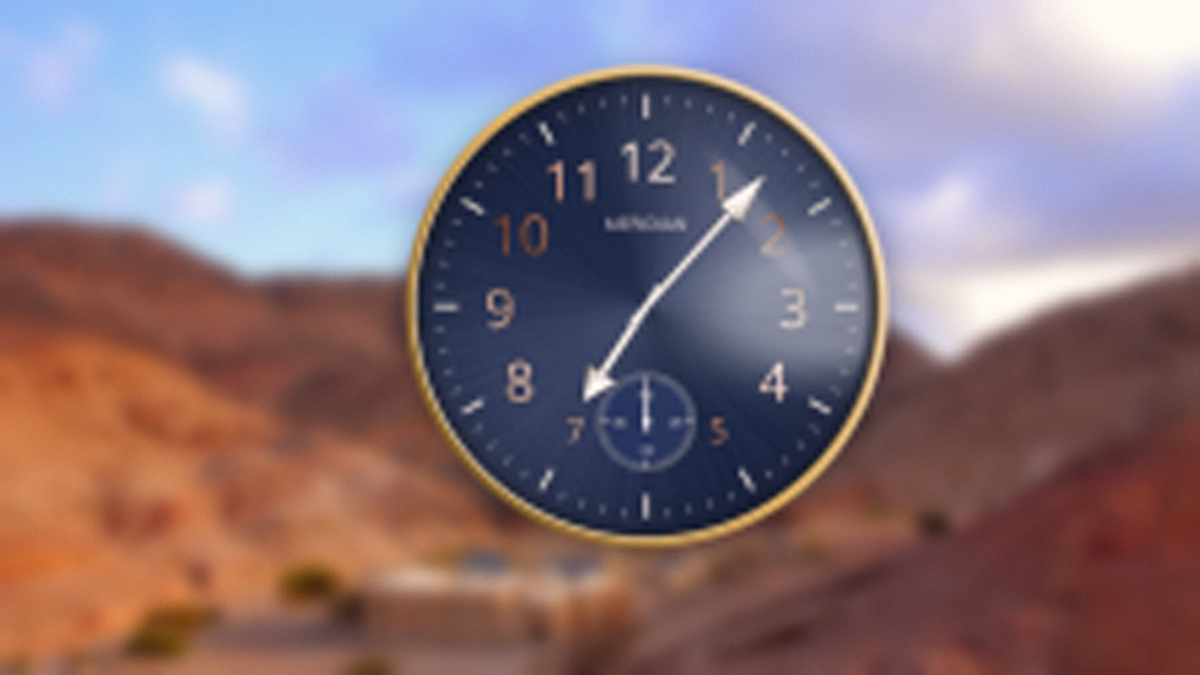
h=7 m=7
